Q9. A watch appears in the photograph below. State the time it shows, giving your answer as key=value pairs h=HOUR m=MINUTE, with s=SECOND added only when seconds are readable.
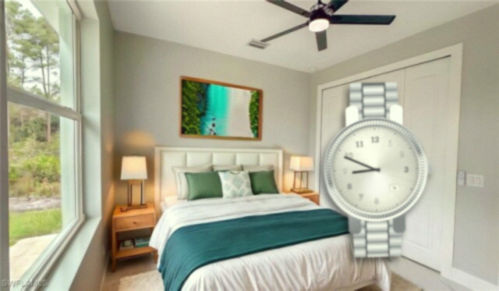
h=8 m=49
